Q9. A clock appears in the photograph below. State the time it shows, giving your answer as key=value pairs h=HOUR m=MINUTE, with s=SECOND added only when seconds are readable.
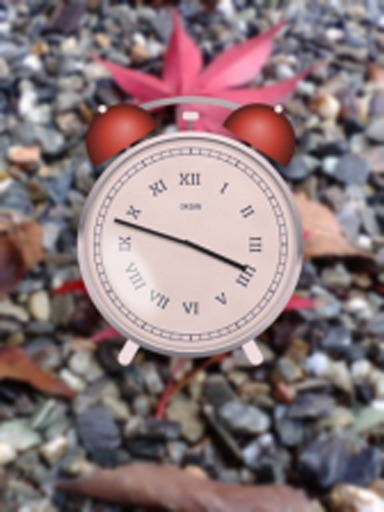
h=3 m=48
